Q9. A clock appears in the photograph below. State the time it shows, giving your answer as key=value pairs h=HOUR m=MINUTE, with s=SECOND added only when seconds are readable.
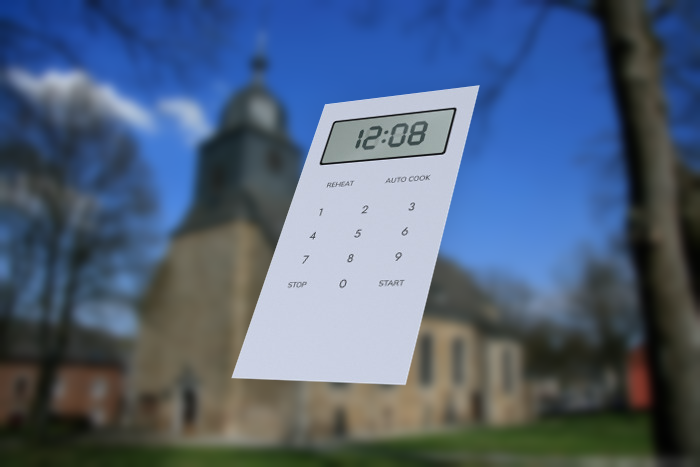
h=12 m=8
